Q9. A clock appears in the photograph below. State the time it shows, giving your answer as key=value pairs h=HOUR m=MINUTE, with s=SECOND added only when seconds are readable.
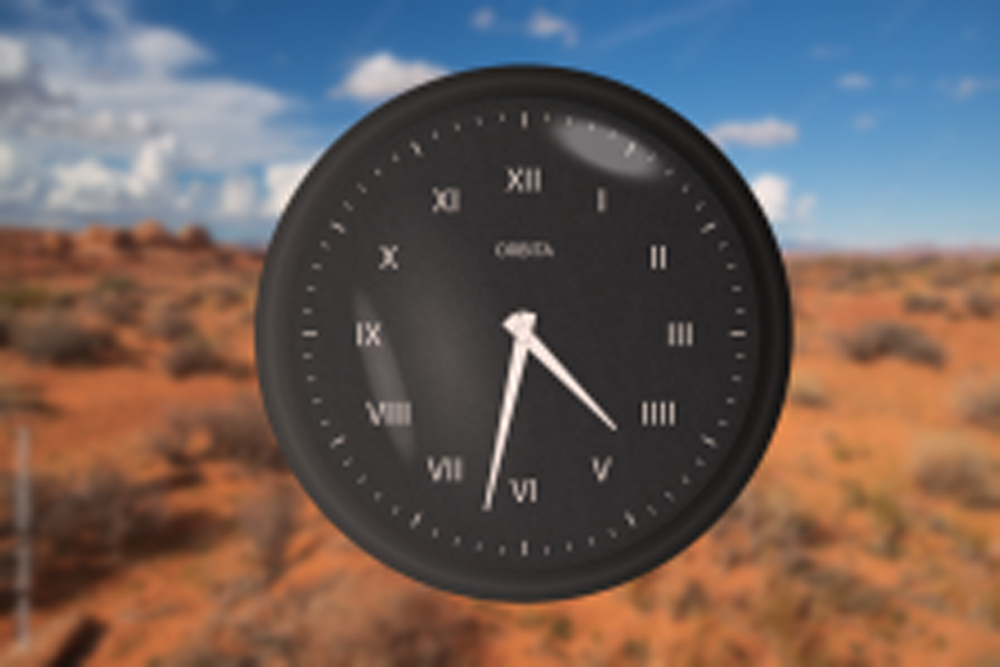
h=4 m=32
